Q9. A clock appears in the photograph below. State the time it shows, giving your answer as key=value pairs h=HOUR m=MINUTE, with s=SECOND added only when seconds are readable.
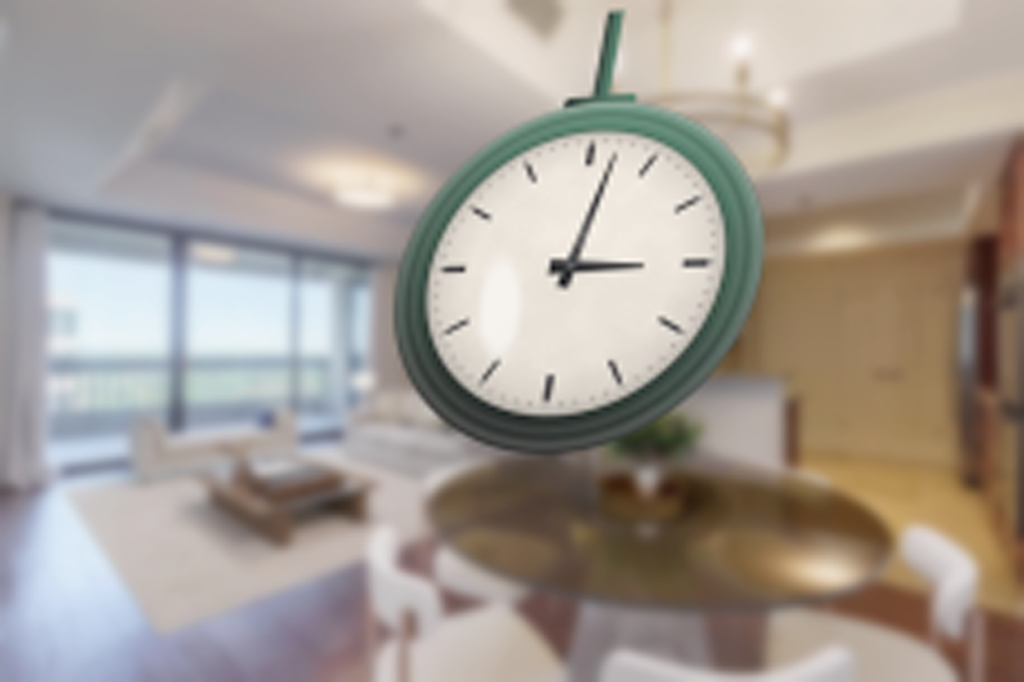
h=3 m=2
